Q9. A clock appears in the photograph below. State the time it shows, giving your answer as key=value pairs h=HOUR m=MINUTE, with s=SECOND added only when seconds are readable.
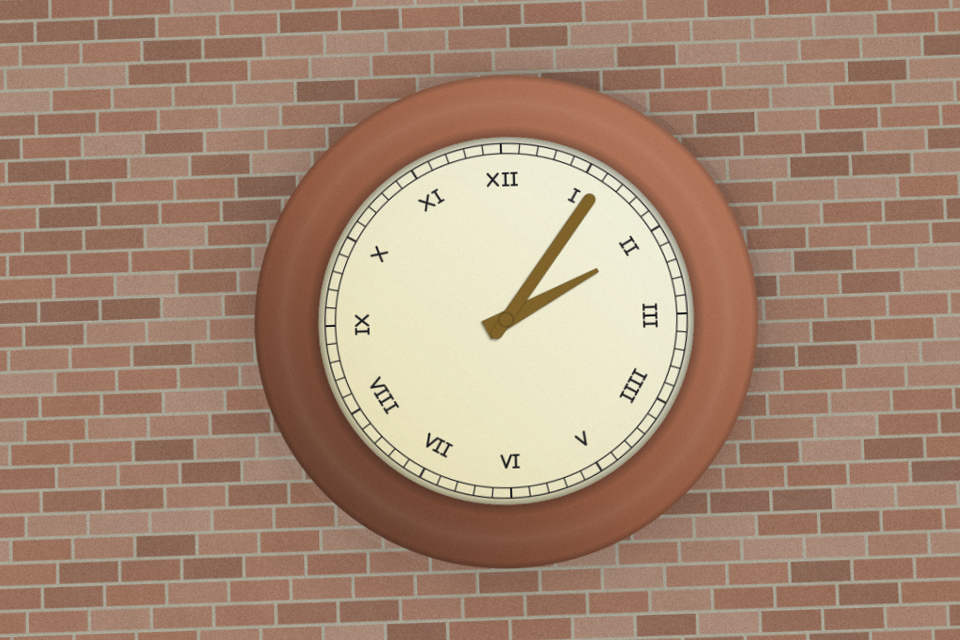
h=2 m=6
